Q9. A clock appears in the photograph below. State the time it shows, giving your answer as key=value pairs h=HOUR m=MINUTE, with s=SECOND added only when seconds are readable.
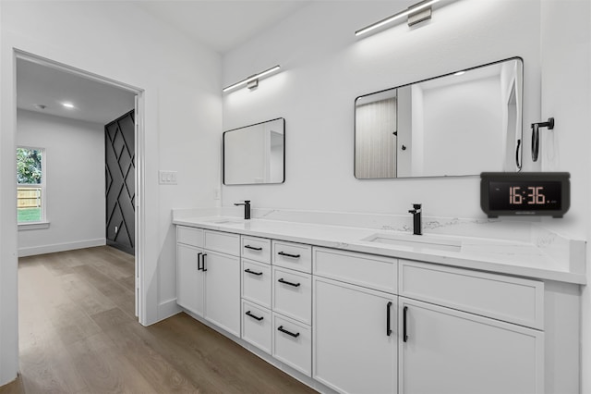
h=16 m=36
